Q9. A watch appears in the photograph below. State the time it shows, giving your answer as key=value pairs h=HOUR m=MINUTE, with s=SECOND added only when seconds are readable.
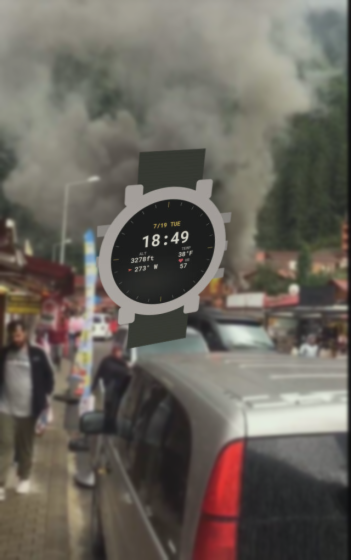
h=18 m=49
